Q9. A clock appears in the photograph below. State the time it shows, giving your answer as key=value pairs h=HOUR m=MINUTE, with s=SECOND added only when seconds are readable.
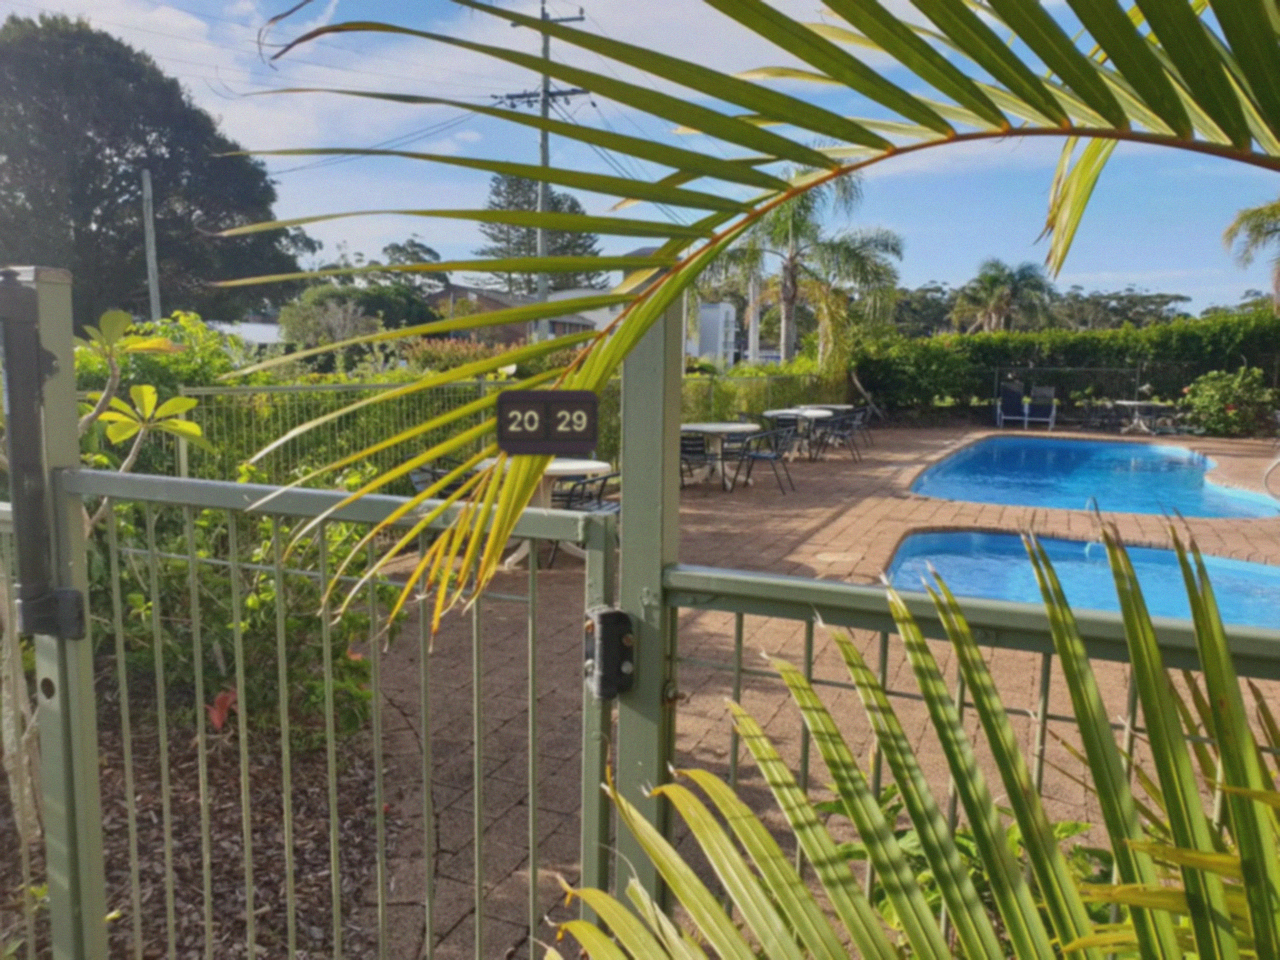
h=20 m=29
